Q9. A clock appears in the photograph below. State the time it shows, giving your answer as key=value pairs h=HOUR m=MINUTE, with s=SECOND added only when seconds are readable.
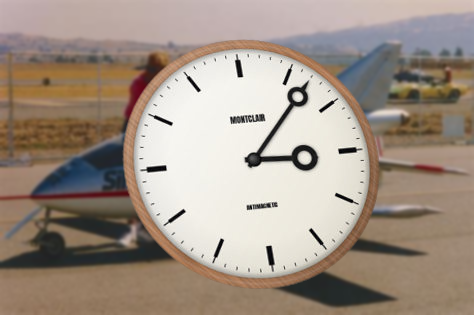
h=3 m=7
